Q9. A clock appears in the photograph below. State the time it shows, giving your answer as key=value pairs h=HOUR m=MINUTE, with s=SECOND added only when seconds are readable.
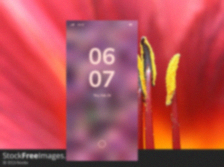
h=6 m=7
